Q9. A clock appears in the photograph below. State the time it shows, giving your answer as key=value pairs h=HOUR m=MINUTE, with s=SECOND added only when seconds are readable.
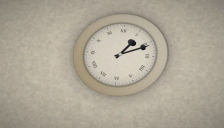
h=1 m=11
